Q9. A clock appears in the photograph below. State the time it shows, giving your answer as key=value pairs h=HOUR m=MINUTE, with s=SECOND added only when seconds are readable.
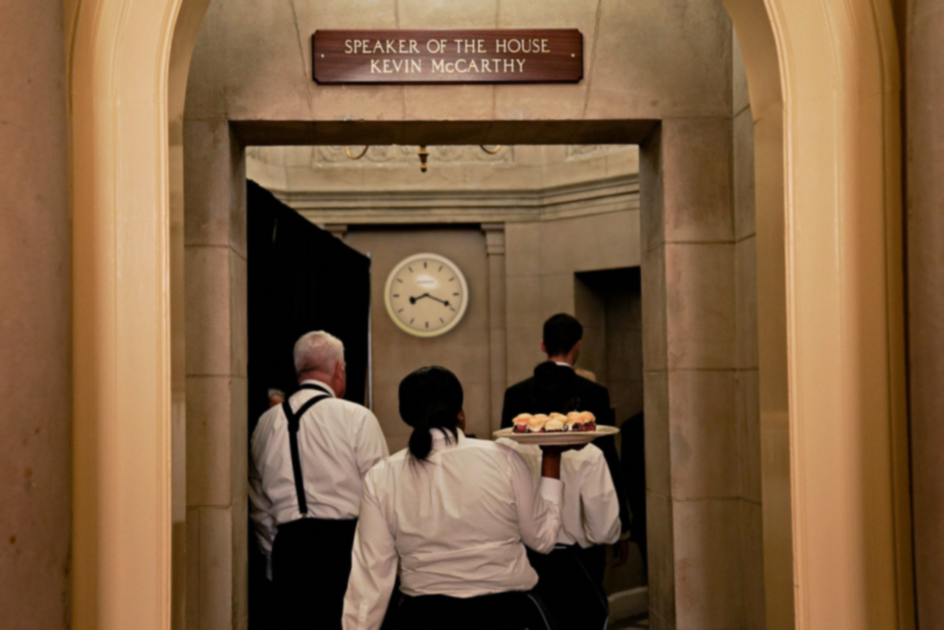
h=8 m=19
